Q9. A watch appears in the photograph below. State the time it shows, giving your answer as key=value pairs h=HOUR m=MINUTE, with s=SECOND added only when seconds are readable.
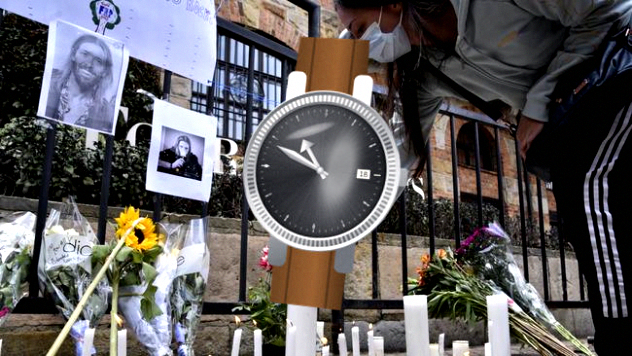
h=10 m=49
